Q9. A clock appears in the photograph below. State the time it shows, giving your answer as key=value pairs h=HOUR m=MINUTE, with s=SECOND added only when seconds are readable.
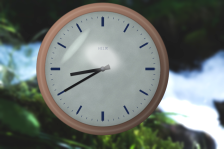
h=8 m=40
